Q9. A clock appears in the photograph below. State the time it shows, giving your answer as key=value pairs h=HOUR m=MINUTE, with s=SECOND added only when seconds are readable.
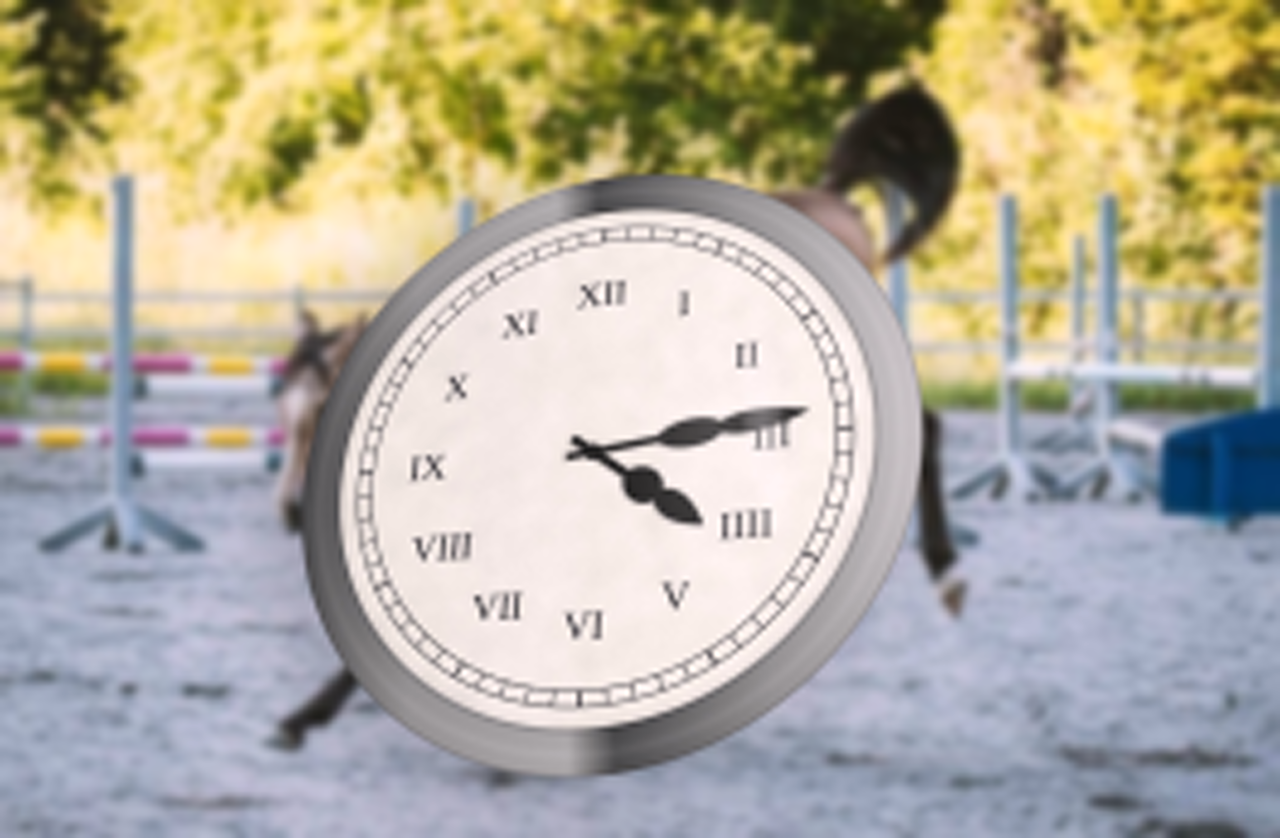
h=4 m=14
